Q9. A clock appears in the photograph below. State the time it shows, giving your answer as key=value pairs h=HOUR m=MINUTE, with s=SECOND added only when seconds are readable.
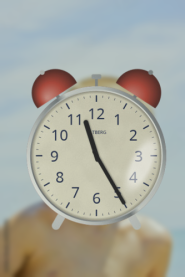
h=11 m=25
